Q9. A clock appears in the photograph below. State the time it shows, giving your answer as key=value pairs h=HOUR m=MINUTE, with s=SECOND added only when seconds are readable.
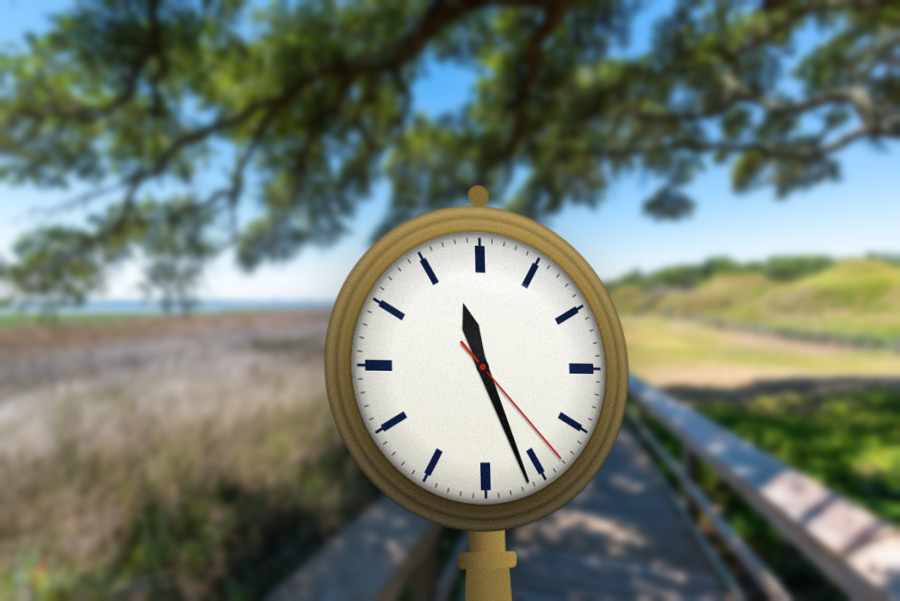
h=11 m=26 s=23
